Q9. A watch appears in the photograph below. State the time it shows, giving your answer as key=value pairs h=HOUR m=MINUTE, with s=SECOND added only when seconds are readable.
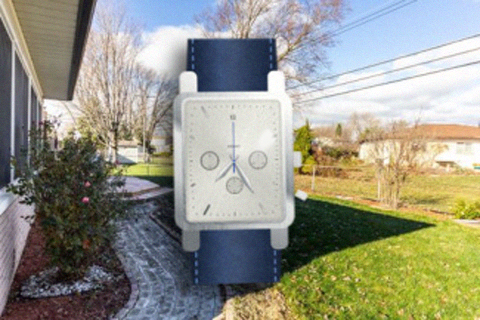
h=7 m=25
